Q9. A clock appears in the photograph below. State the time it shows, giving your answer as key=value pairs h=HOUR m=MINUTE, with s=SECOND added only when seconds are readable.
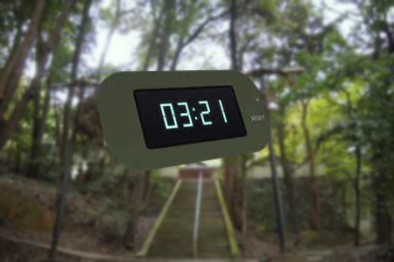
h=3 m=21
